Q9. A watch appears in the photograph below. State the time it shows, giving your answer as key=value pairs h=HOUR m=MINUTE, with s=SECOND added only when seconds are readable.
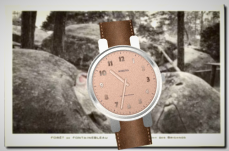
h=10 m=33
